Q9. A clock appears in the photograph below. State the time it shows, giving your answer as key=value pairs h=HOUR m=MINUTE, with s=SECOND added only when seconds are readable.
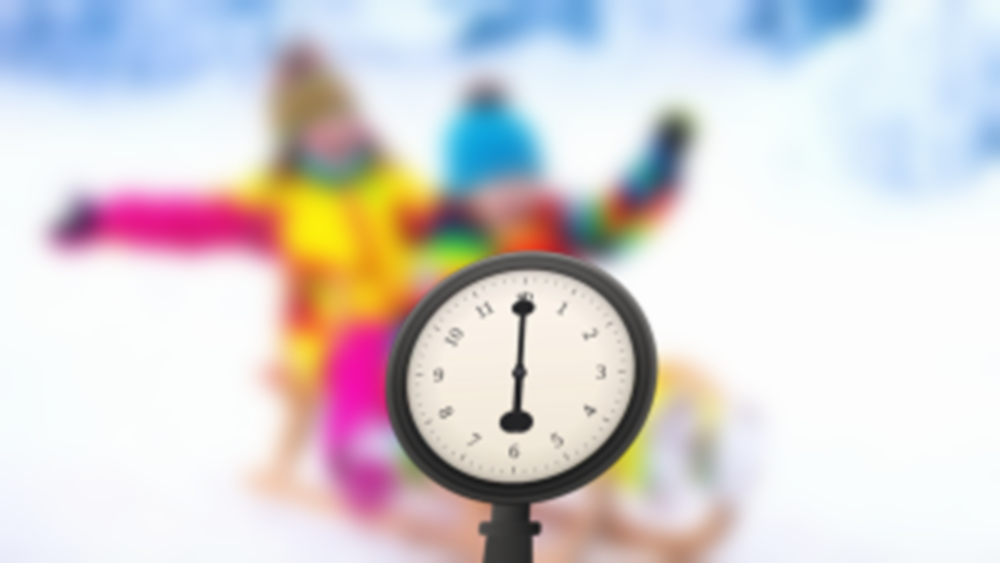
h=6 m=0
